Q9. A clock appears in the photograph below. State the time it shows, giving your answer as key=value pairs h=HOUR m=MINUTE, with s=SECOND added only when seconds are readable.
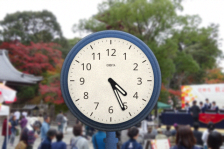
h=4 m=26
